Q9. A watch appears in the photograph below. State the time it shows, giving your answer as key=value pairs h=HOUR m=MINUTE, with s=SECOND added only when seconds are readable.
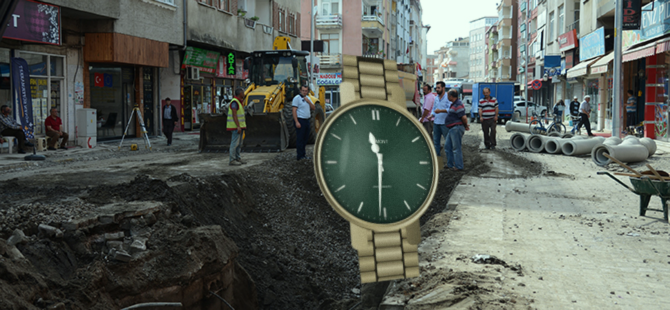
h=11 m=31
